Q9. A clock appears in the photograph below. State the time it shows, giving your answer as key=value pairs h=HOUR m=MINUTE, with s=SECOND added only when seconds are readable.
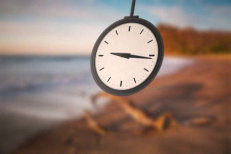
h=9 m=16
